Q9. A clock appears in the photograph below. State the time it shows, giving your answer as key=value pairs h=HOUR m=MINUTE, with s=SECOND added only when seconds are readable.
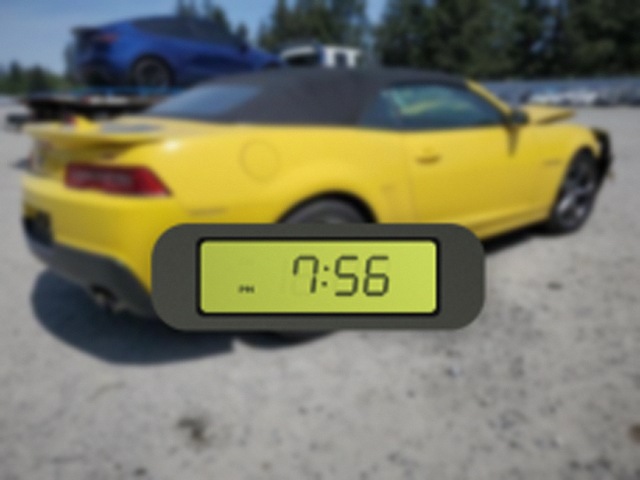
h=7 m=56
